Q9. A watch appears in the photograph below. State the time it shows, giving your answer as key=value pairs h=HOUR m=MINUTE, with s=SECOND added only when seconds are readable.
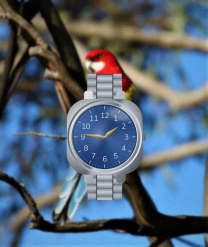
h=1 m=46
